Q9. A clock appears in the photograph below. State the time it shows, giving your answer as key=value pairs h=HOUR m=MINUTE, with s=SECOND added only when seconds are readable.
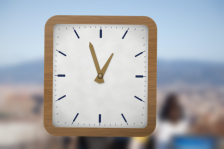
h=12 m=57
